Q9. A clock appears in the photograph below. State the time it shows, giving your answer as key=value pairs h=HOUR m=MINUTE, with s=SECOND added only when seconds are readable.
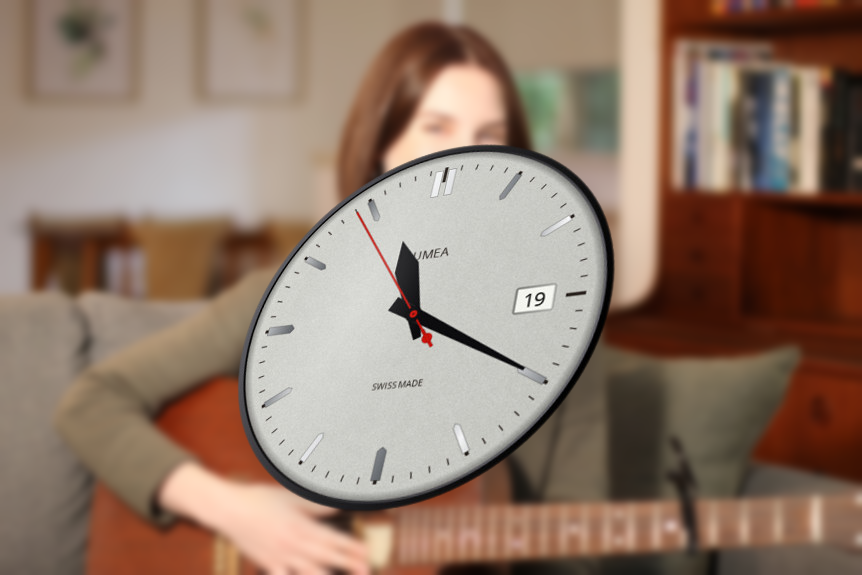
h=11 m=19 s=54
